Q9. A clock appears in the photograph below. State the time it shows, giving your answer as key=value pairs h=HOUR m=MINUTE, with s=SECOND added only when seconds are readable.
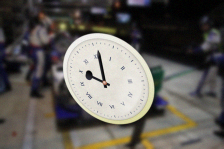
h=10 m=1
